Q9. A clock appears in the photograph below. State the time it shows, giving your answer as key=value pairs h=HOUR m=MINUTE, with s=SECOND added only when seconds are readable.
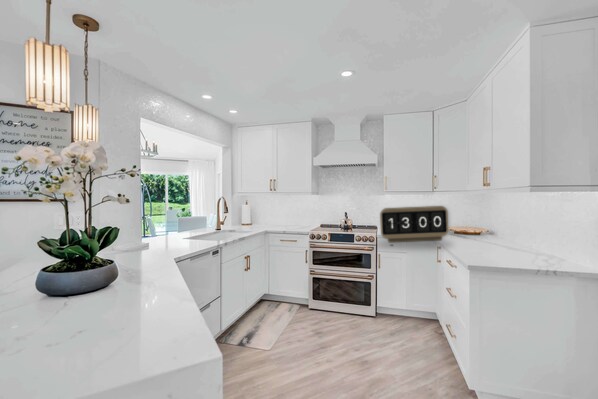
h=13 m=0
